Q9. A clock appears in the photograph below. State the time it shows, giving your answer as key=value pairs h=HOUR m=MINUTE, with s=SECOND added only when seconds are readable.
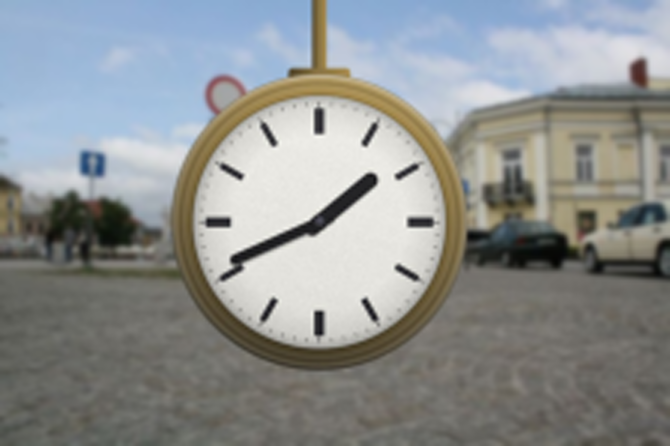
h=1 m=41
